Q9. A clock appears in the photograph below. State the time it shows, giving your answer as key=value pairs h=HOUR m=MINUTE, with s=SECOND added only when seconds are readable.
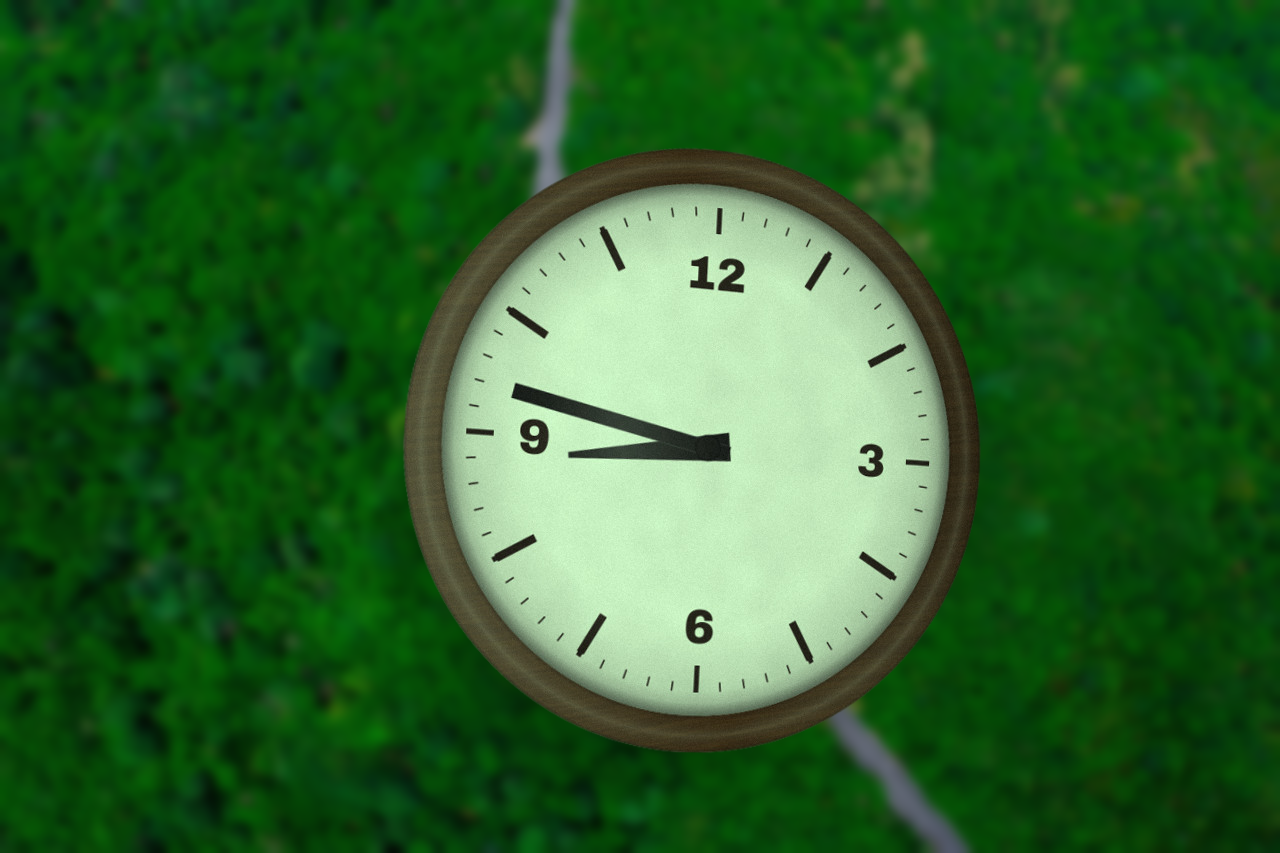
h=8 m=47
